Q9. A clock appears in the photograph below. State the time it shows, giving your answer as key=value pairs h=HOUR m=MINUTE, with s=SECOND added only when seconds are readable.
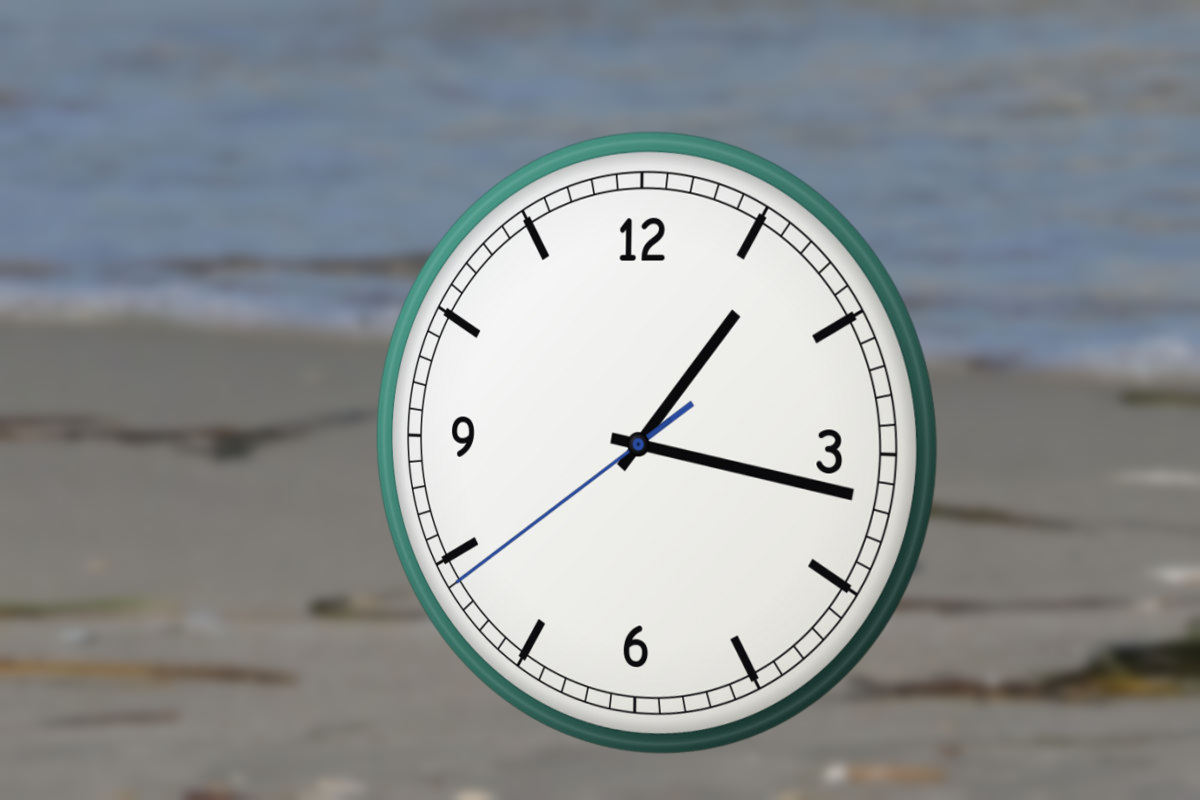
h=1 m=16 s=39
